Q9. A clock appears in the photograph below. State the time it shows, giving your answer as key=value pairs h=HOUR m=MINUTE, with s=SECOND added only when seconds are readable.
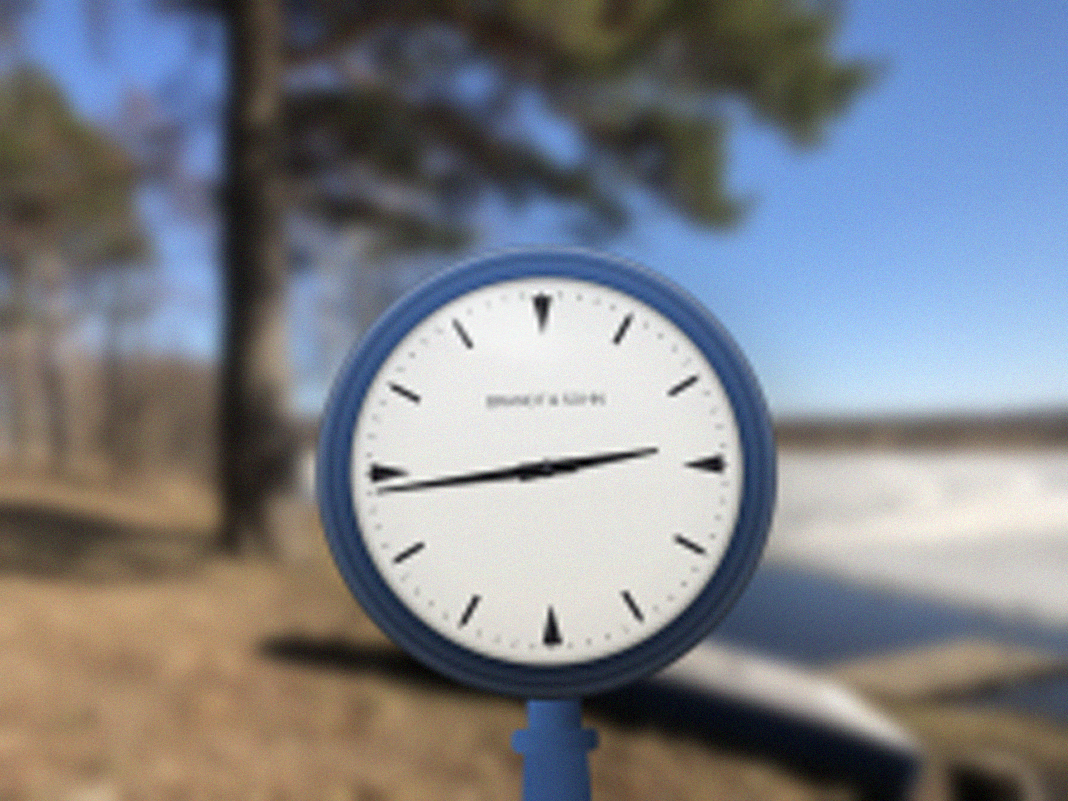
h=2 m=44
